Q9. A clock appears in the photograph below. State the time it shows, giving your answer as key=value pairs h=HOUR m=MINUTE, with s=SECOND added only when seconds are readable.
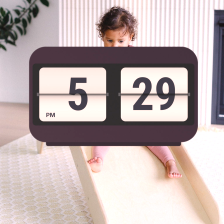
h=5 m=29
